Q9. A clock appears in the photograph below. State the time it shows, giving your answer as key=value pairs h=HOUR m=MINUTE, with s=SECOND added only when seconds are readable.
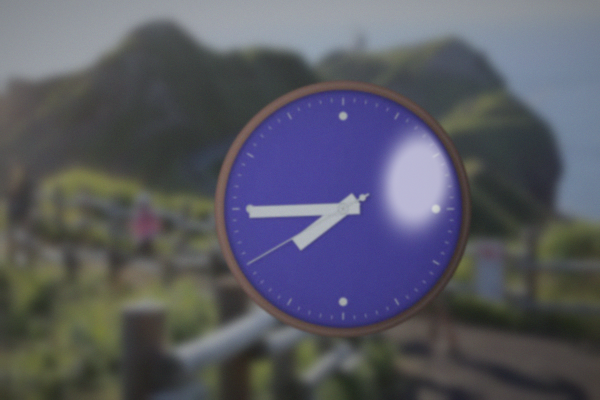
h=7 m=44 s=40
